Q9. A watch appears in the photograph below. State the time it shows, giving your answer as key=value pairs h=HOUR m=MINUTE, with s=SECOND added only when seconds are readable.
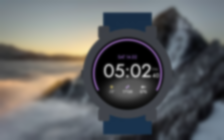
h=5 m=2
